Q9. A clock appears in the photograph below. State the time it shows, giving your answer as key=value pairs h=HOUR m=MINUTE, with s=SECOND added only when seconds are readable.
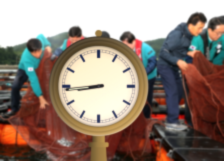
h=8 m=44
